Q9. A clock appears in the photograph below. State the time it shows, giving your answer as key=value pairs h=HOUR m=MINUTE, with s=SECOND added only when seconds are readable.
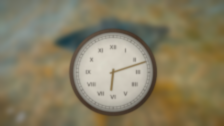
h=6 m=12
